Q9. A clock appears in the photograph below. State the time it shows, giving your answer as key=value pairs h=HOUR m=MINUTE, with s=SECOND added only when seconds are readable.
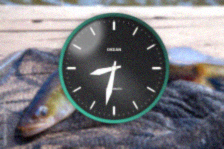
h=8 m=32
